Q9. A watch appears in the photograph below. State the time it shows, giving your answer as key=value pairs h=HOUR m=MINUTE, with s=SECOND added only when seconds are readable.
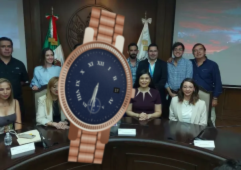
h=6 m=31
